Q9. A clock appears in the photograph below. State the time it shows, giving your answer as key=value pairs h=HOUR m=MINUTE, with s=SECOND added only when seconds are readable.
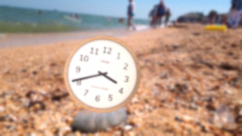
h=3 m=41
